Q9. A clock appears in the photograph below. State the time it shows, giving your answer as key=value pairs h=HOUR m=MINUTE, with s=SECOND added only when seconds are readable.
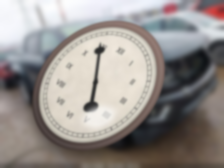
h=4 m=54
